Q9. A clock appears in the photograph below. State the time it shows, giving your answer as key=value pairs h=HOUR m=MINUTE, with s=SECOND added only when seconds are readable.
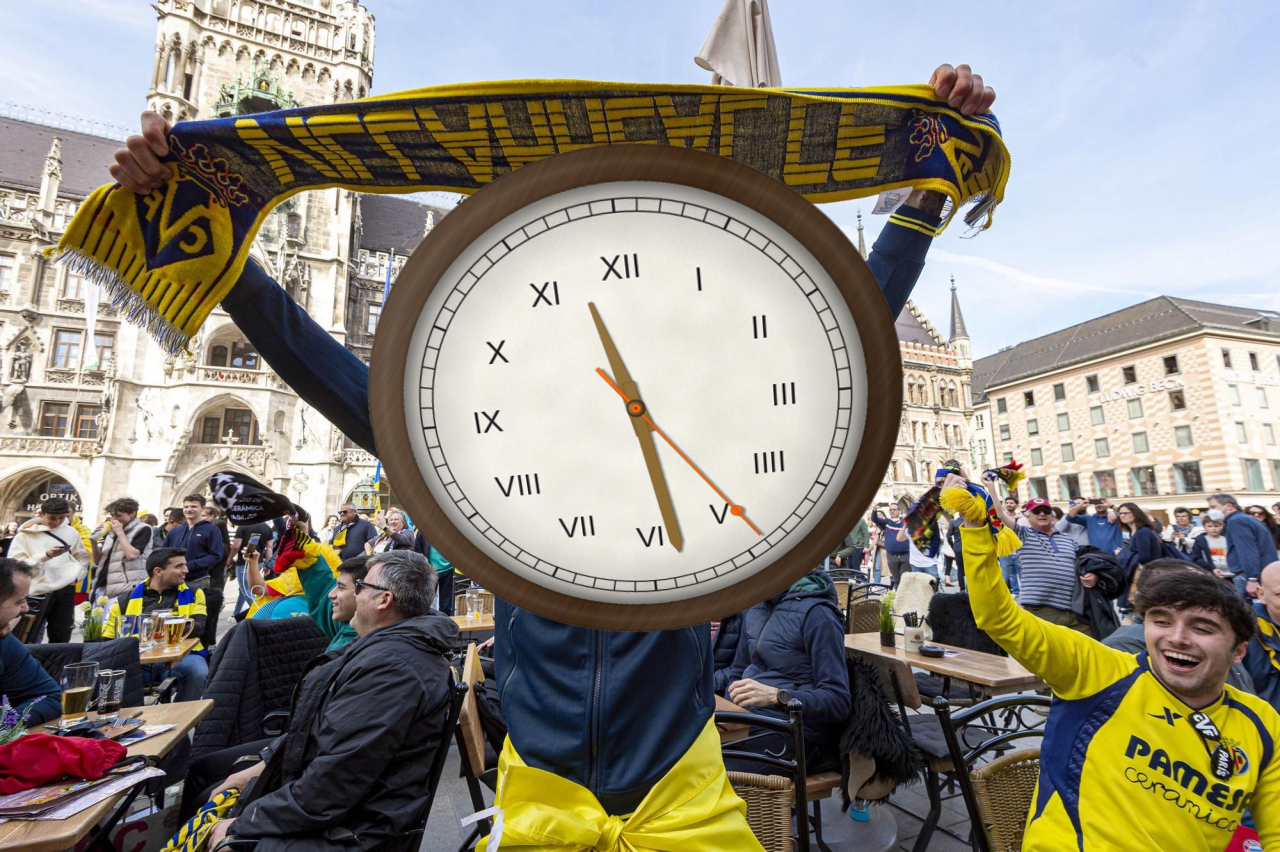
h=11 m=28 s=24
